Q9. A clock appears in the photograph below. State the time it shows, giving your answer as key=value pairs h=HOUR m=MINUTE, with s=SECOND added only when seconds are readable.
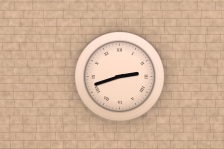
h=2 m=42
